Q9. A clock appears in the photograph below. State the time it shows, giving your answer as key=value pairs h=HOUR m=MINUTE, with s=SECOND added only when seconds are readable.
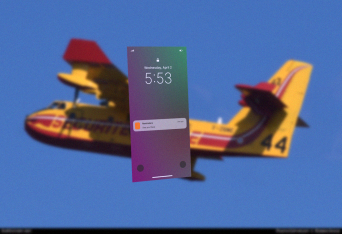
h=5 m=53
